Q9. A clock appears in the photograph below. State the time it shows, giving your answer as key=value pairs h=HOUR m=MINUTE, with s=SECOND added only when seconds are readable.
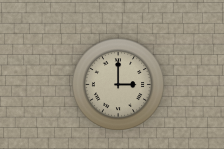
h=3 m=0
